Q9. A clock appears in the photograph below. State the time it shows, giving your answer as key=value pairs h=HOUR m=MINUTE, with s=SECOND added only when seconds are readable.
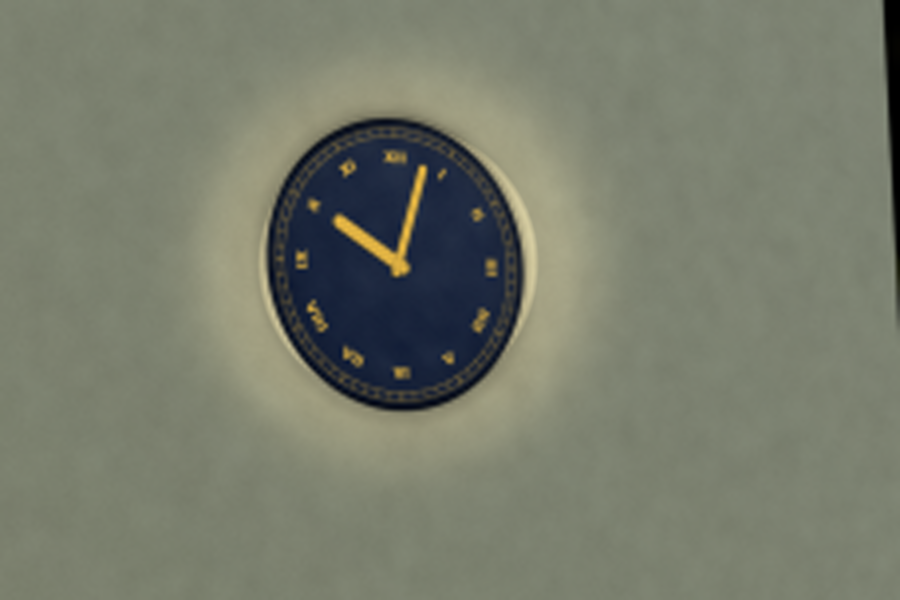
h=10 m=3
